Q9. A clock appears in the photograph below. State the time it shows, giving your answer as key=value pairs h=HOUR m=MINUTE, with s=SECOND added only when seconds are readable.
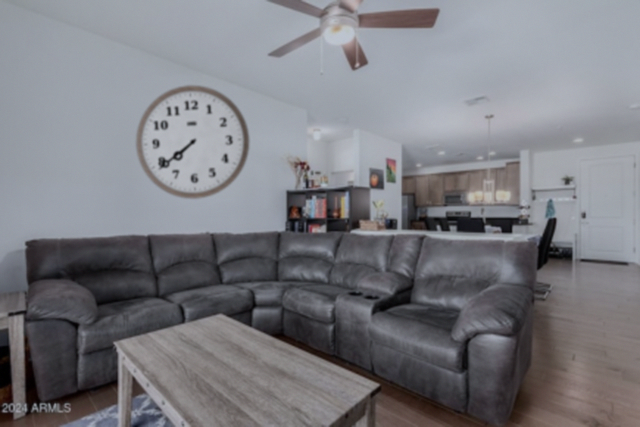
h=7 m=39
